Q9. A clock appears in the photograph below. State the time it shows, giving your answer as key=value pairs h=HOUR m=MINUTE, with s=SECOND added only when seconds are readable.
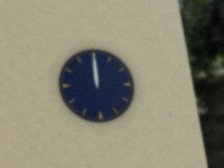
h=12 m=0
